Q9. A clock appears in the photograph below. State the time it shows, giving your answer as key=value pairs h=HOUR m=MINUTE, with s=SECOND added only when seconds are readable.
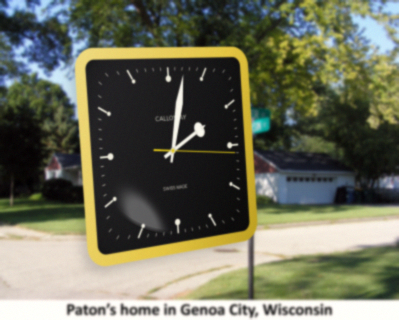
h=2 m=2 s=16
